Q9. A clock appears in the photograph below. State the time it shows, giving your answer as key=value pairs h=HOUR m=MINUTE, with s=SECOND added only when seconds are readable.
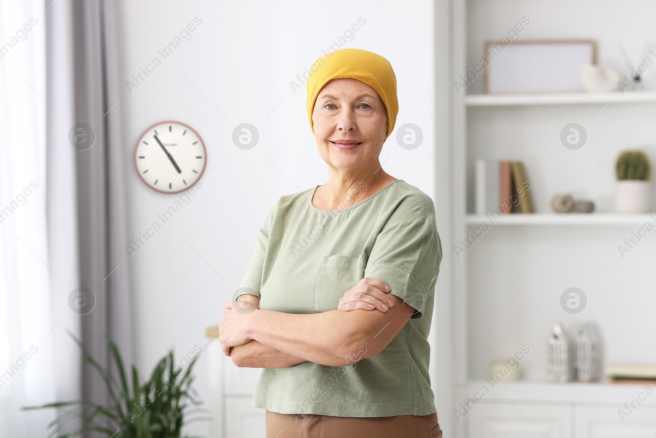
h=4 m=54
